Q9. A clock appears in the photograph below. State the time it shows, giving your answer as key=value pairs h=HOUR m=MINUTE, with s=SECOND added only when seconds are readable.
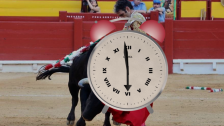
h=5 m=59
